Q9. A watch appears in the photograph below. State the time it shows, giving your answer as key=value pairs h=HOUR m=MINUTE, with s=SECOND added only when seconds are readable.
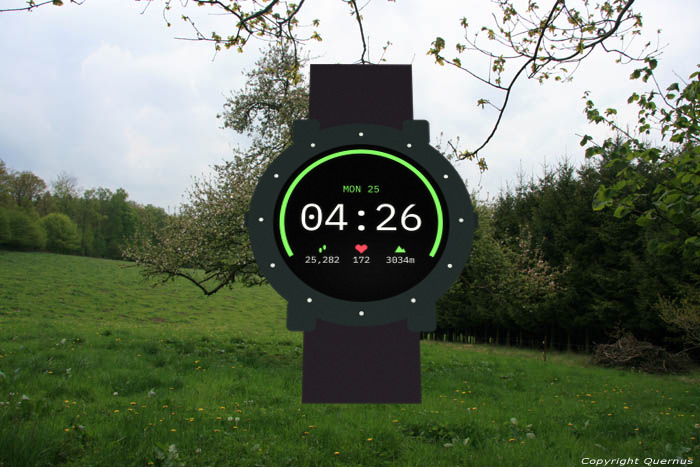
h=4 m=26
